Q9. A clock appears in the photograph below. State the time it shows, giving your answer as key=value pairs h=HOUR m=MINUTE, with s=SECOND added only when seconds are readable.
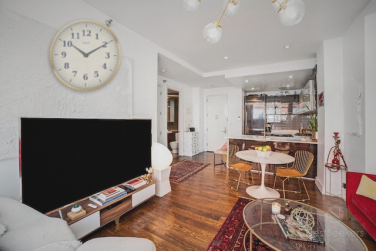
h=10 m=10
